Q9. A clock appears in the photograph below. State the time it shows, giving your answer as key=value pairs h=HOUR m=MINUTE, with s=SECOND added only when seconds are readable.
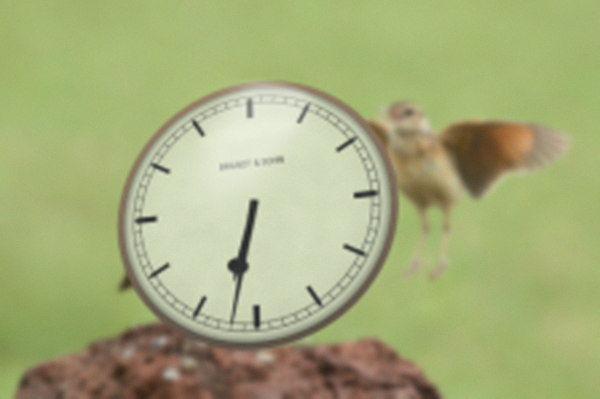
h=6 m=32
